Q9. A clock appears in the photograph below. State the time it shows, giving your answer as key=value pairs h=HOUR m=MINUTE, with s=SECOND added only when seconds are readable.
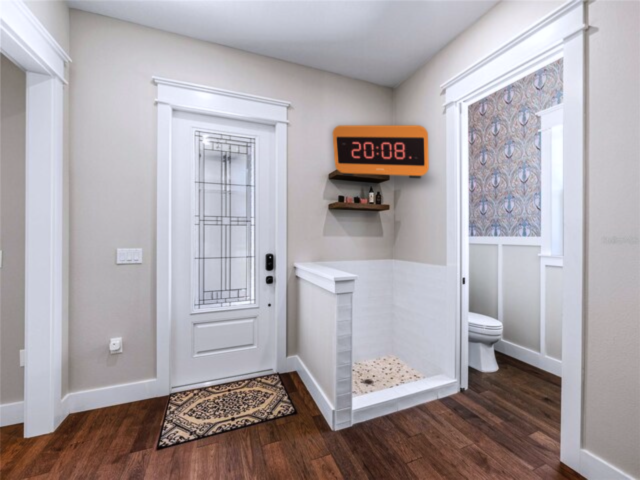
h=20 m=8
